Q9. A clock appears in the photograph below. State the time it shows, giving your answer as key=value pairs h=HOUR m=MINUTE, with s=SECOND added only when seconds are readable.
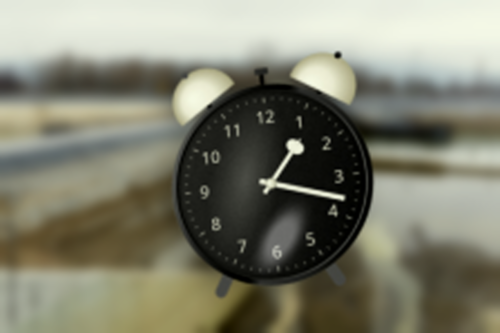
h=1 m=18
